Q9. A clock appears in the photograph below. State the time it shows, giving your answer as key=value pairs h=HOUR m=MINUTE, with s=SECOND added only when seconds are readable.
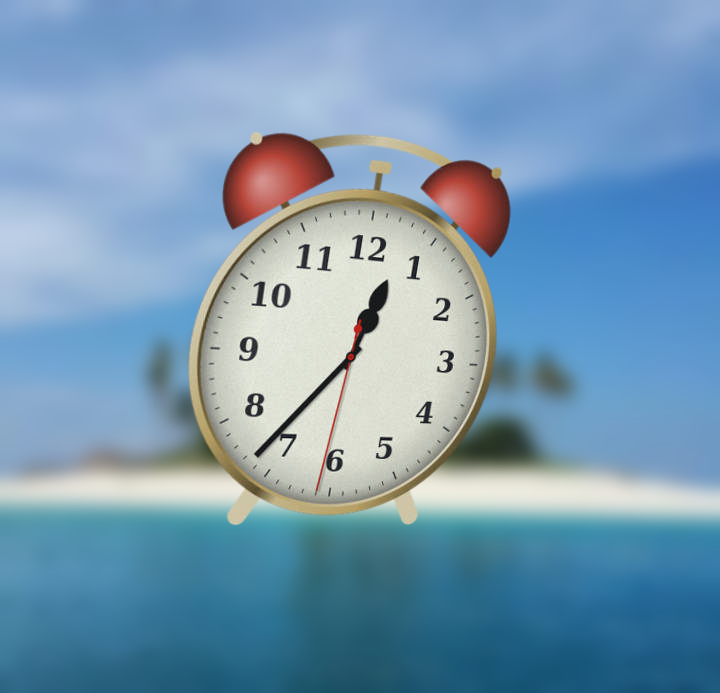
h=12 m=36 s=31
